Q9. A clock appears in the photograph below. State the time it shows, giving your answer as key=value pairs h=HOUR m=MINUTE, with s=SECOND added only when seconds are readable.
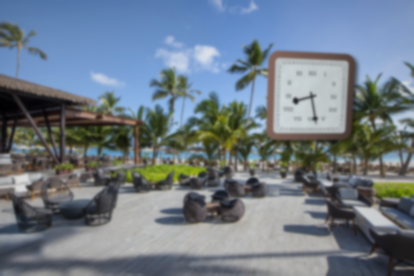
h=8 m=28
